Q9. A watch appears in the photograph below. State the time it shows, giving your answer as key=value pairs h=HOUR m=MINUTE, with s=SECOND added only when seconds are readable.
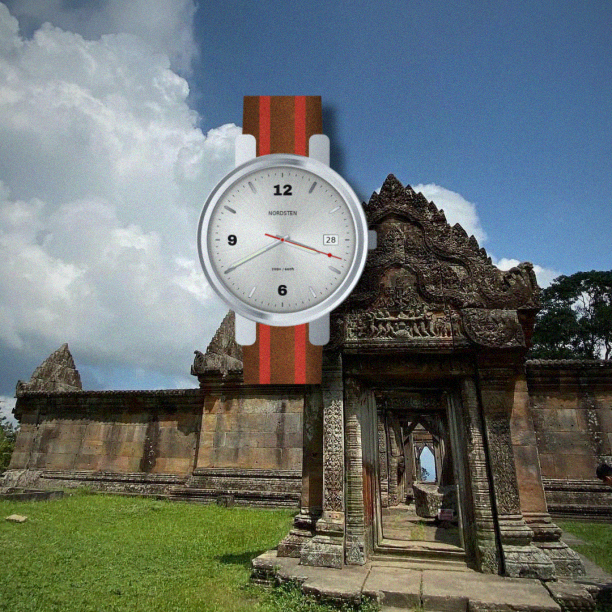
h=3 m=40 s=18
